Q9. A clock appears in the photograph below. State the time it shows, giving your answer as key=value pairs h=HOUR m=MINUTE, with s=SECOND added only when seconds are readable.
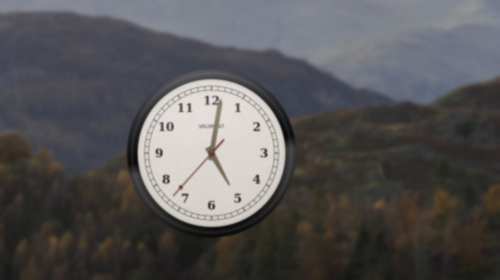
h=5 m=1 s=37
